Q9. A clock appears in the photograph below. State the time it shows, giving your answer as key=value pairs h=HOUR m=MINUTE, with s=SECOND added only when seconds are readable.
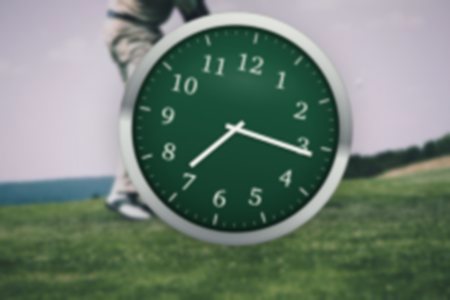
h=7 m=16
